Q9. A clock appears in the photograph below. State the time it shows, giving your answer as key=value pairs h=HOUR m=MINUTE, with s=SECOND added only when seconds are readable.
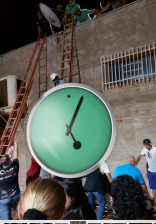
h=5 m=4
